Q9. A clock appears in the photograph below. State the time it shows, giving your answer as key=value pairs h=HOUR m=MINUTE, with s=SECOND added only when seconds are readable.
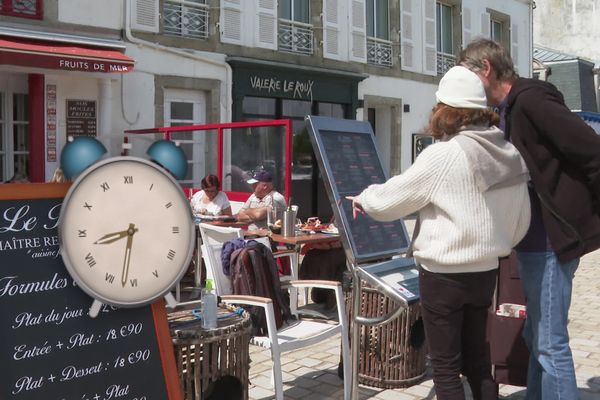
h=8 m=32
